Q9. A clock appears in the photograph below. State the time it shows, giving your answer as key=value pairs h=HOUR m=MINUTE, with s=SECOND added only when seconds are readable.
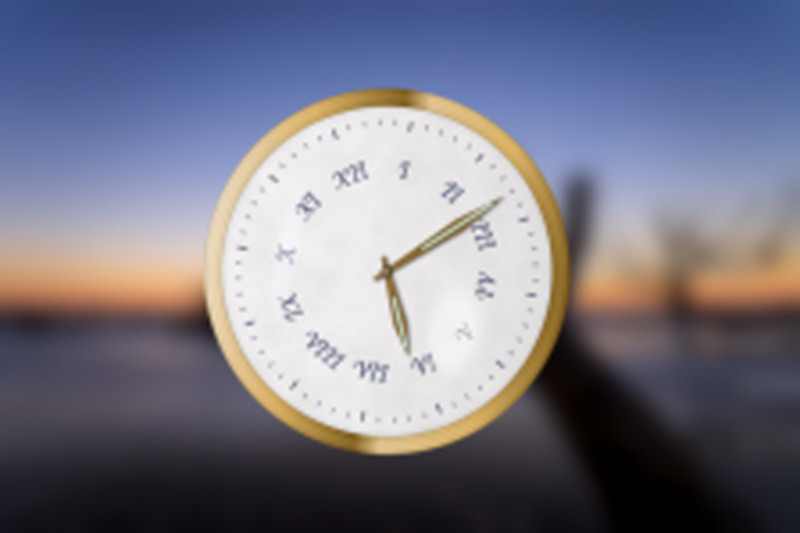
h=6 m=13
